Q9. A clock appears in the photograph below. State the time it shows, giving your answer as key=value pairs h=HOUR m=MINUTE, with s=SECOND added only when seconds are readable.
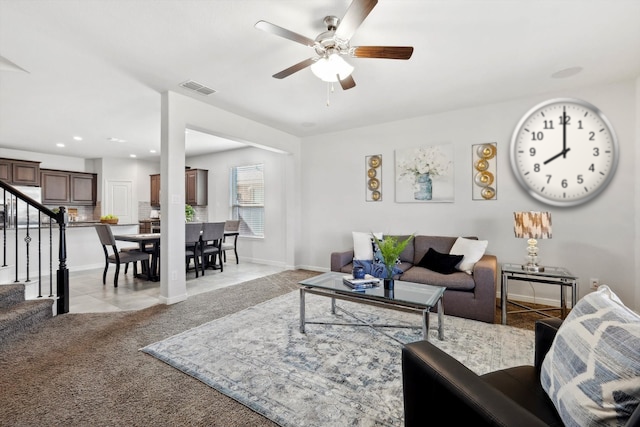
h=8 m=0
